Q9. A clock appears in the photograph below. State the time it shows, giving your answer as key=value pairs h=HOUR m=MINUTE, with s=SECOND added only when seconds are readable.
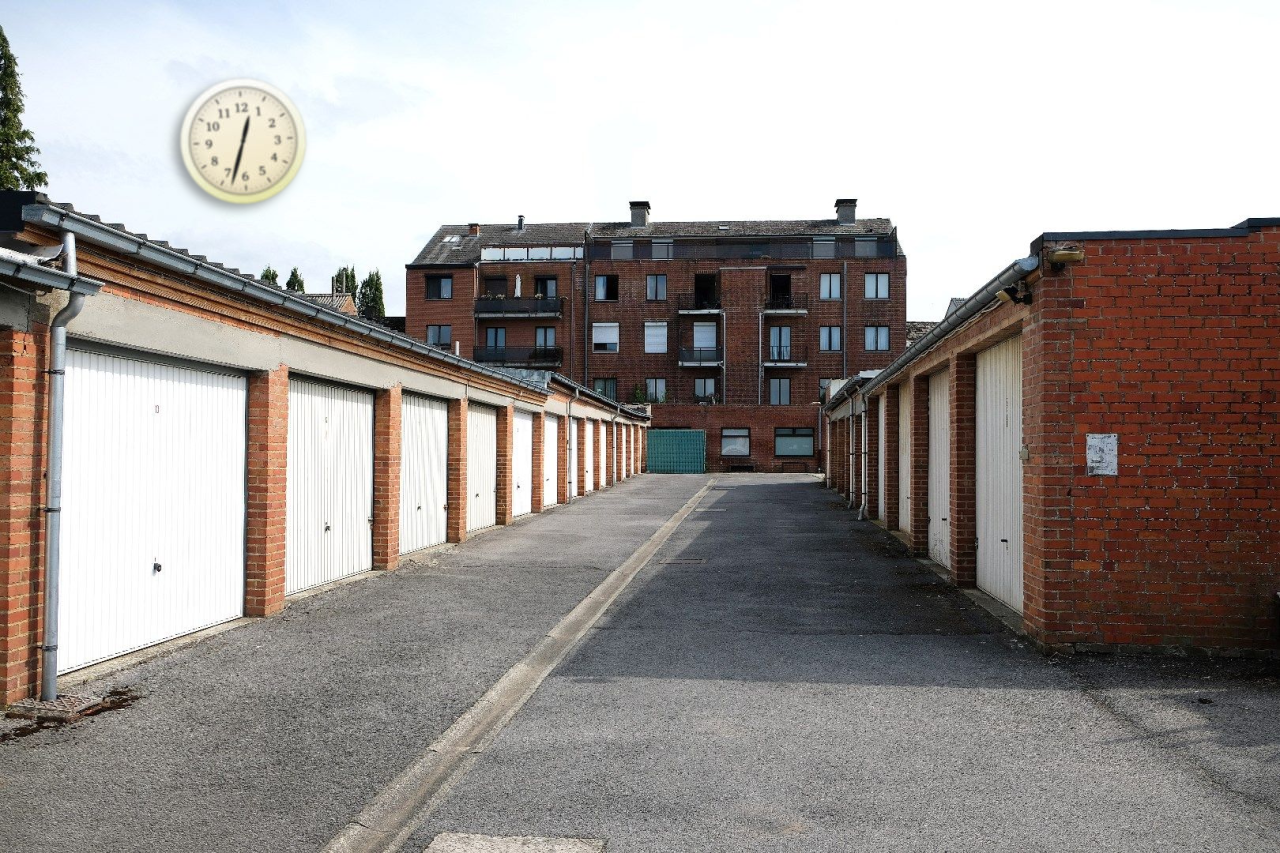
h=12 m=33
